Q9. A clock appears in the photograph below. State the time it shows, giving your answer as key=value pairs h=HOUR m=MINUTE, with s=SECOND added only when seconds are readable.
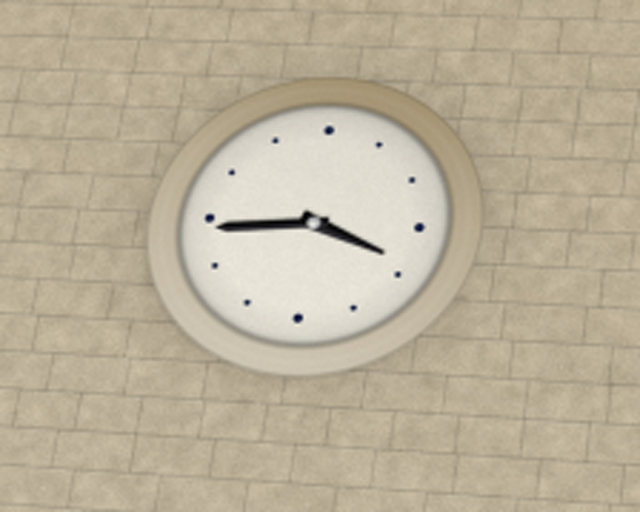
h=3 m=44
